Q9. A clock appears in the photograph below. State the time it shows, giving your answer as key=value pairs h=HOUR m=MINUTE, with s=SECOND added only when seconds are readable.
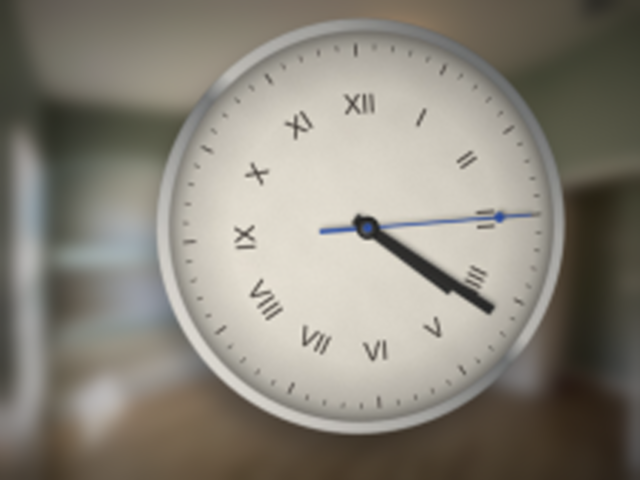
h=4 m=21 s=15
